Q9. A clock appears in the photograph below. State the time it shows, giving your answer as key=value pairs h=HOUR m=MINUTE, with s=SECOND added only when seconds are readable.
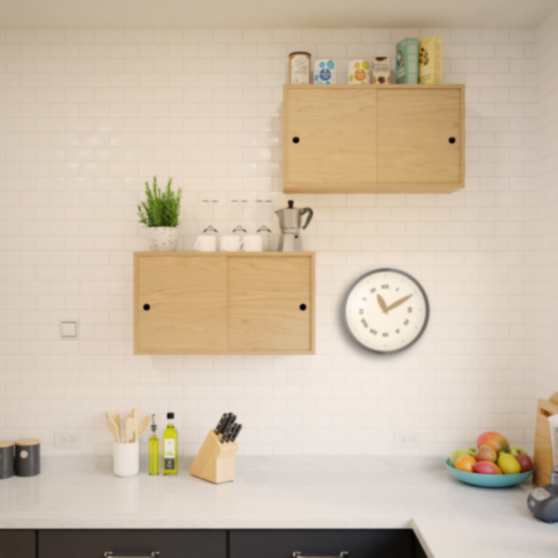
h=11 m=10
